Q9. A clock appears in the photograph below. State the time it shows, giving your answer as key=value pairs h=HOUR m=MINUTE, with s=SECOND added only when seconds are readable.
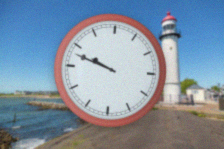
h=9 m=48
